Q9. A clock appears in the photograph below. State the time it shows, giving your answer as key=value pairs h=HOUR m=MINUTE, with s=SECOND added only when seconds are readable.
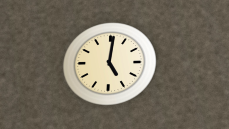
h=5 m=1
